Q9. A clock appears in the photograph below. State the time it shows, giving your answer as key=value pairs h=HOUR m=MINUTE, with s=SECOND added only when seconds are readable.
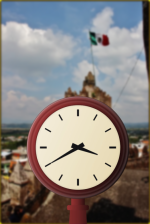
h=3 m=40
